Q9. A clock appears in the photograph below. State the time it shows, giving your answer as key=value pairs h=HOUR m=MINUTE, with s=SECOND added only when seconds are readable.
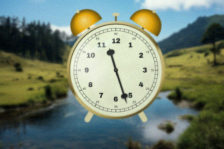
h=11 m=27
